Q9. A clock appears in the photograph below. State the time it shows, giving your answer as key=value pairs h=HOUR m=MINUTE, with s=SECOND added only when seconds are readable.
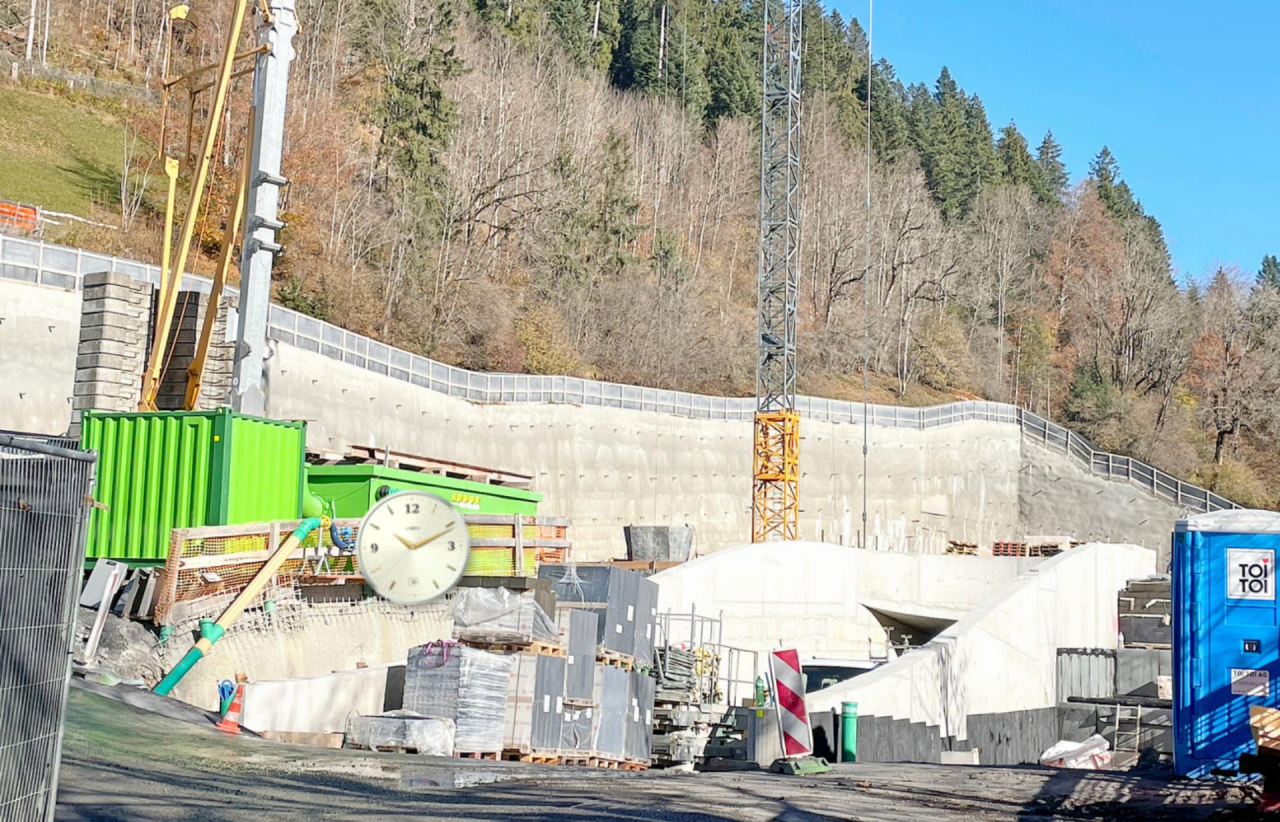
h=10 m=11
